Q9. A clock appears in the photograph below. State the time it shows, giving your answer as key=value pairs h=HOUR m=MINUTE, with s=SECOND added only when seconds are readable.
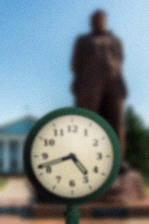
h=4 m=42
